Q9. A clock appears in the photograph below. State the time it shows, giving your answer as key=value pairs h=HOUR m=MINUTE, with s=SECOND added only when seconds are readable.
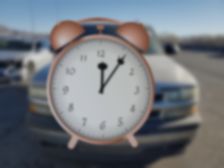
h=12 m=6
